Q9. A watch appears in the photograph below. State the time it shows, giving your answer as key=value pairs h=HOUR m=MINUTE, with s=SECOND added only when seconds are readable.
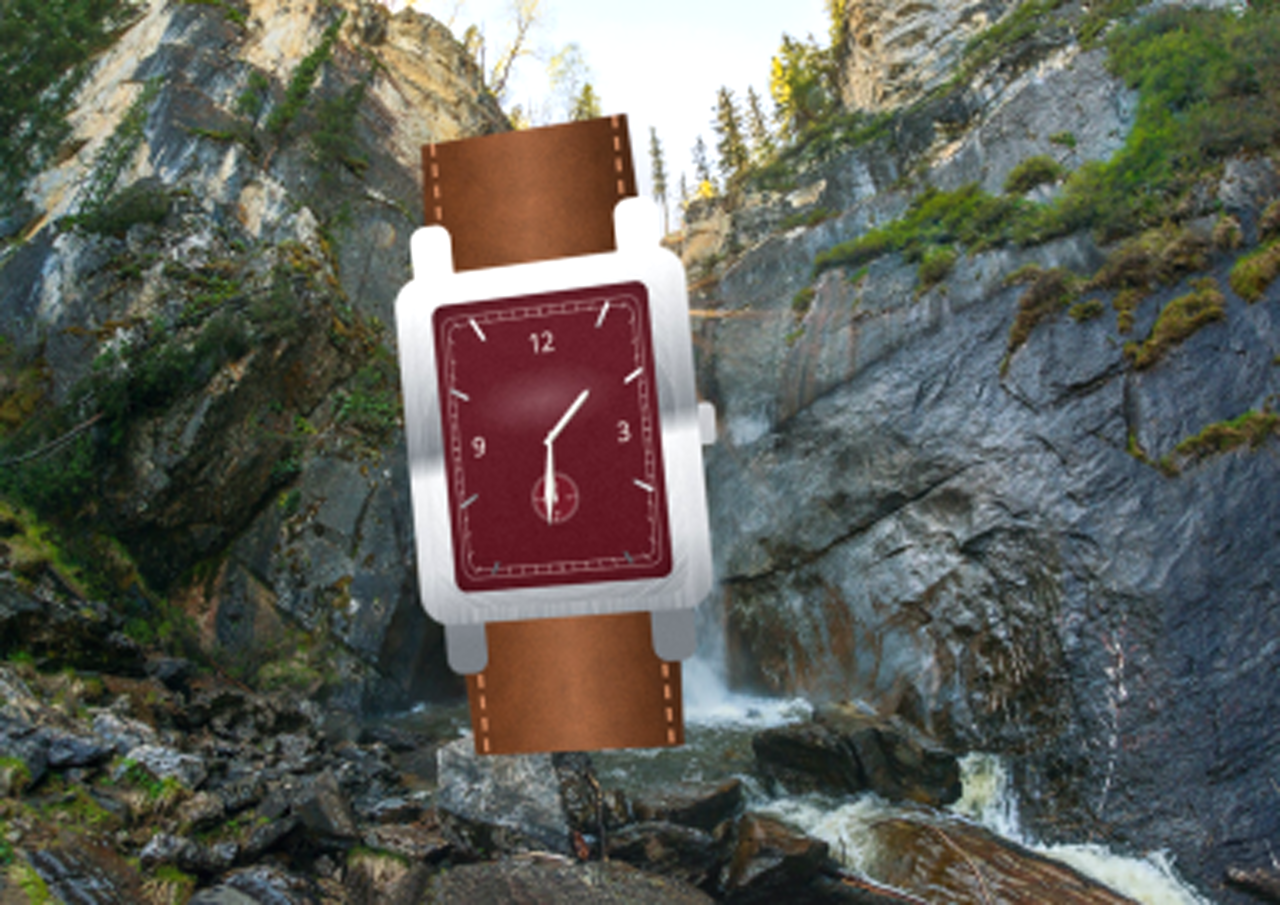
h=1 m=31
